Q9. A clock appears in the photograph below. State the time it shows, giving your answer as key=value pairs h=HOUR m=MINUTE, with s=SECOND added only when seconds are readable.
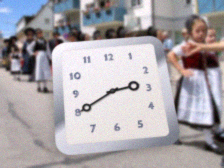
h=2 m=40
